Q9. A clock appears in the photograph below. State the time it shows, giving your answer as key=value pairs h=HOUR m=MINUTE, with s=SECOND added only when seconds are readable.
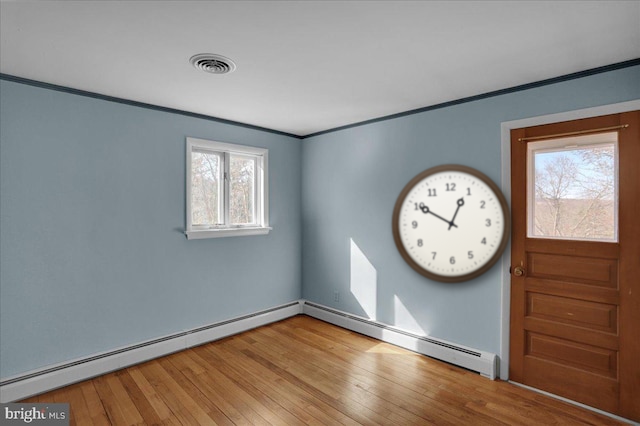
h=12 m=50
